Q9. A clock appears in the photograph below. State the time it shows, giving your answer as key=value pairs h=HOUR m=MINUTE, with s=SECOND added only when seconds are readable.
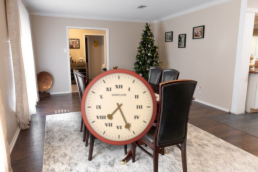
h=7 m=26
